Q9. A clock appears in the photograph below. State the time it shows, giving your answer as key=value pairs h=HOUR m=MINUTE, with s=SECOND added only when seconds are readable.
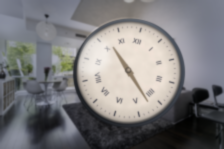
h=10 m=22
